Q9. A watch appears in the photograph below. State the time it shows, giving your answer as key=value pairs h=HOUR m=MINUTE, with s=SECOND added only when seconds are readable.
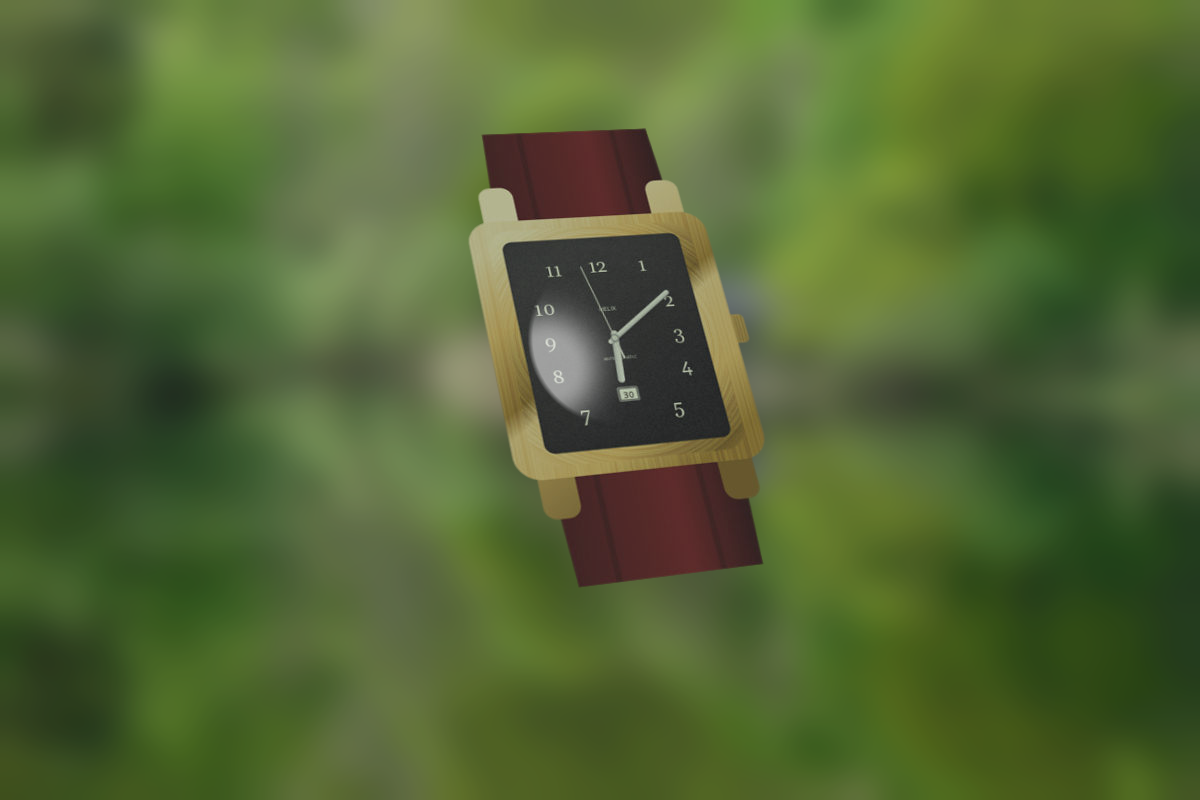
h=6 m=8 s=58
